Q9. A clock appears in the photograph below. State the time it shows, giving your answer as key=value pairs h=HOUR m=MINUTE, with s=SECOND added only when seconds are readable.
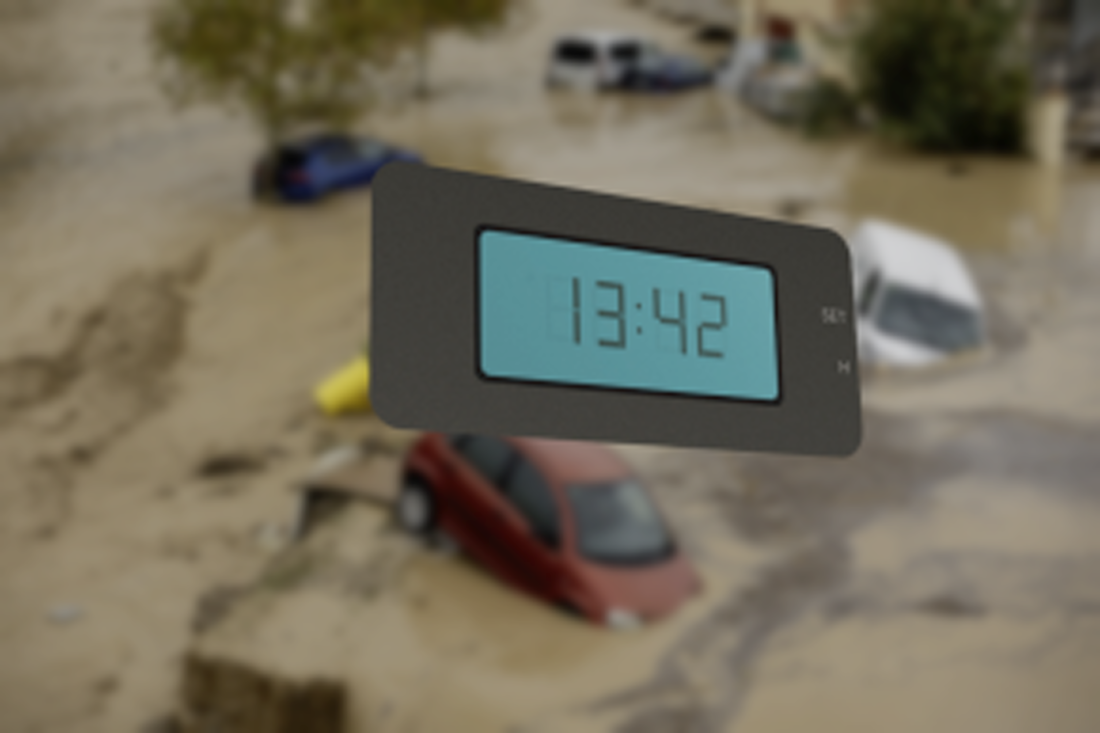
h=13 m=42
